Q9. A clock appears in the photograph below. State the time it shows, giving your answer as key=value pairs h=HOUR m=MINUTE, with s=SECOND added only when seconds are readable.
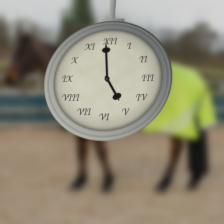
h=4 m=59
